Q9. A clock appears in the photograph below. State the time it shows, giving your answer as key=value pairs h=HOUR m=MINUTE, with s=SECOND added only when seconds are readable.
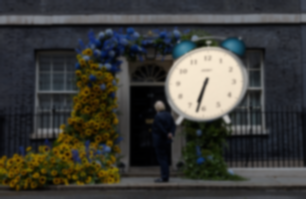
h=6 m=32
